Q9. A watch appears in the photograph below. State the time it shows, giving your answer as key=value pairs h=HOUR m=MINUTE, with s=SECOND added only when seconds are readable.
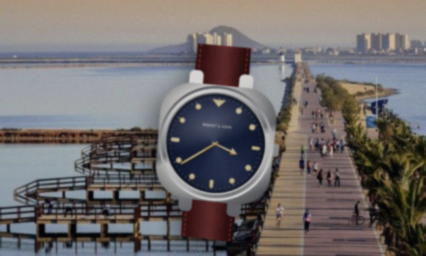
h=3 m=39
